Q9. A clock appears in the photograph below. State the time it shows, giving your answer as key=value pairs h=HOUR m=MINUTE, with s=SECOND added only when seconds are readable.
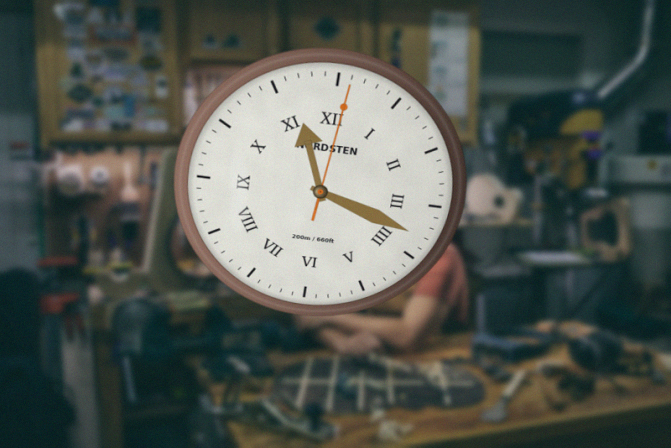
h=11 m=18 s=1
